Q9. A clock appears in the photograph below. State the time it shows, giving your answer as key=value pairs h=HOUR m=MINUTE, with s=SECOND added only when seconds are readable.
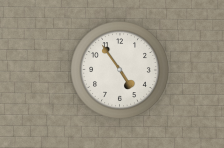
h=4 m=54
